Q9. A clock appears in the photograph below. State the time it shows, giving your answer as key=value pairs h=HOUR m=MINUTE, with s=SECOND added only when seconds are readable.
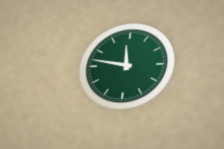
h=11 m=47
